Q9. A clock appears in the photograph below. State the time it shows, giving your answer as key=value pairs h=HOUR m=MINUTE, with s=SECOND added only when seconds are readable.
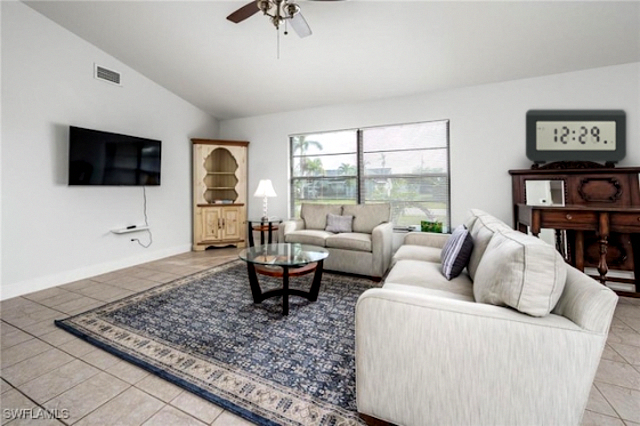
h=12 m=29
